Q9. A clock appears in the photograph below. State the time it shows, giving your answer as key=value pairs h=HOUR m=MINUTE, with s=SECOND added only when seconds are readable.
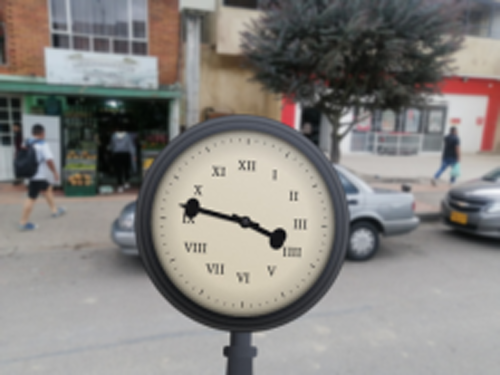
h=3 m=47
